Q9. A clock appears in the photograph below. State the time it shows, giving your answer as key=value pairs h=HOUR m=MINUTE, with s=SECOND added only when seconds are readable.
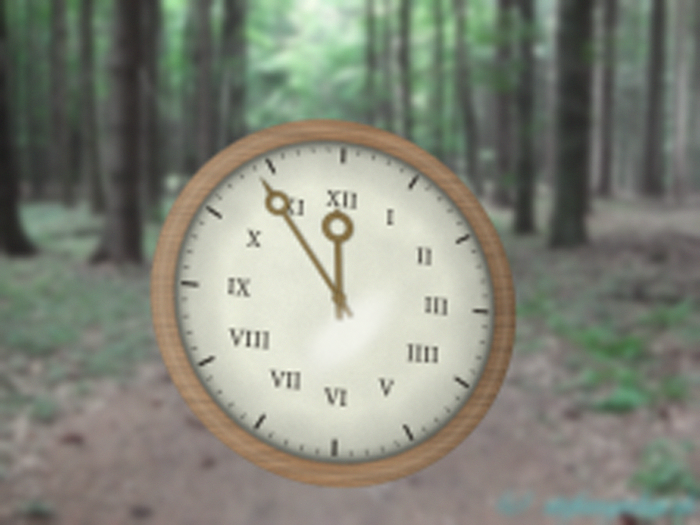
h=11 m=54
